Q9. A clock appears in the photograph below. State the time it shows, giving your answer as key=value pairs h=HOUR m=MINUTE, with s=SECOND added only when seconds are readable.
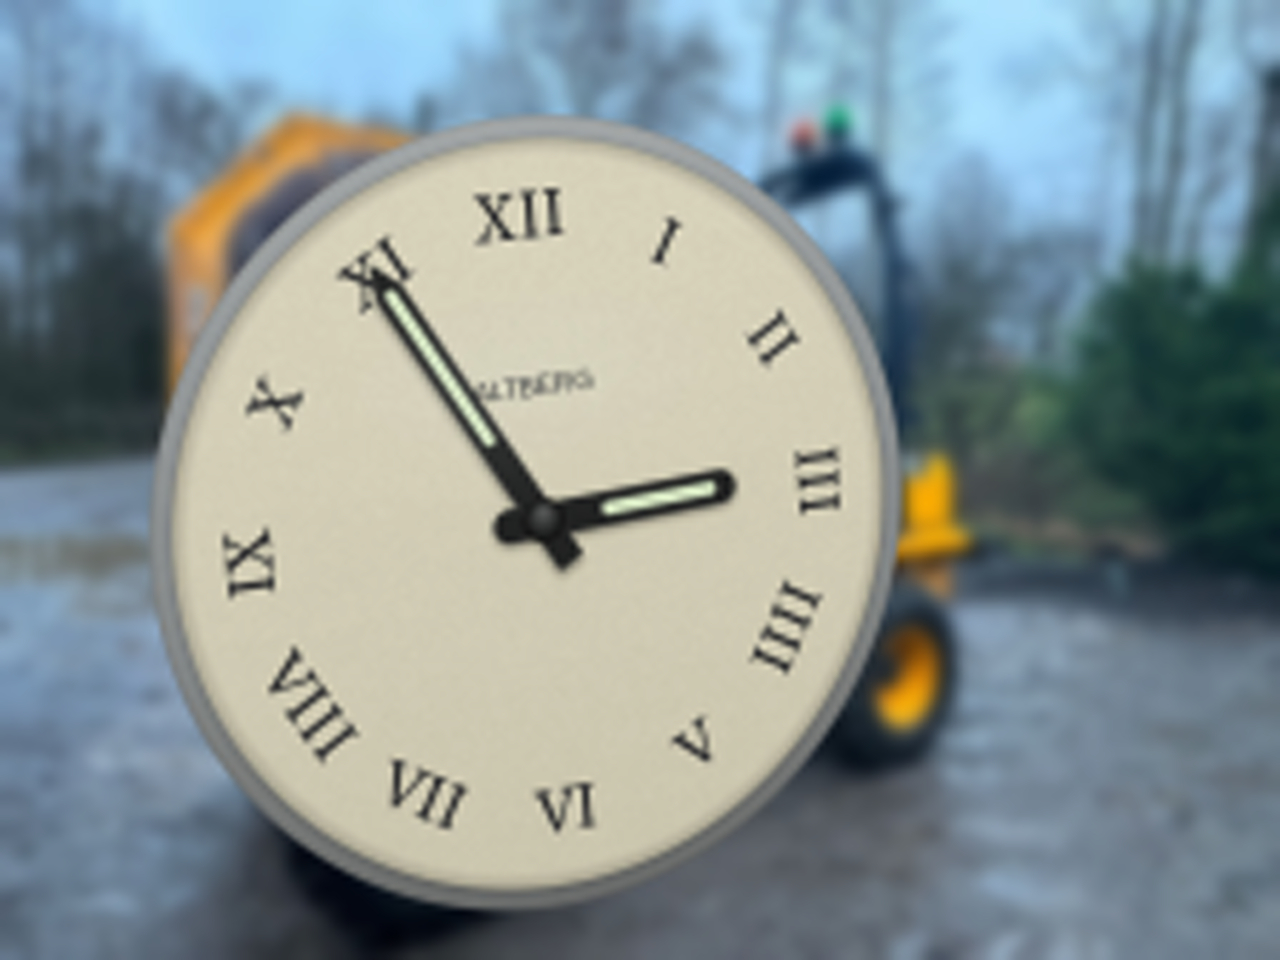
h=2 m=55
